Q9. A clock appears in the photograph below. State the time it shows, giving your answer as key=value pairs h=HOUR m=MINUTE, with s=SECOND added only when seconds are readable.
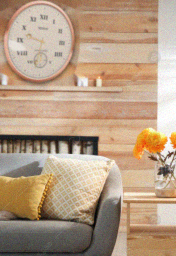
h=9 m=32
